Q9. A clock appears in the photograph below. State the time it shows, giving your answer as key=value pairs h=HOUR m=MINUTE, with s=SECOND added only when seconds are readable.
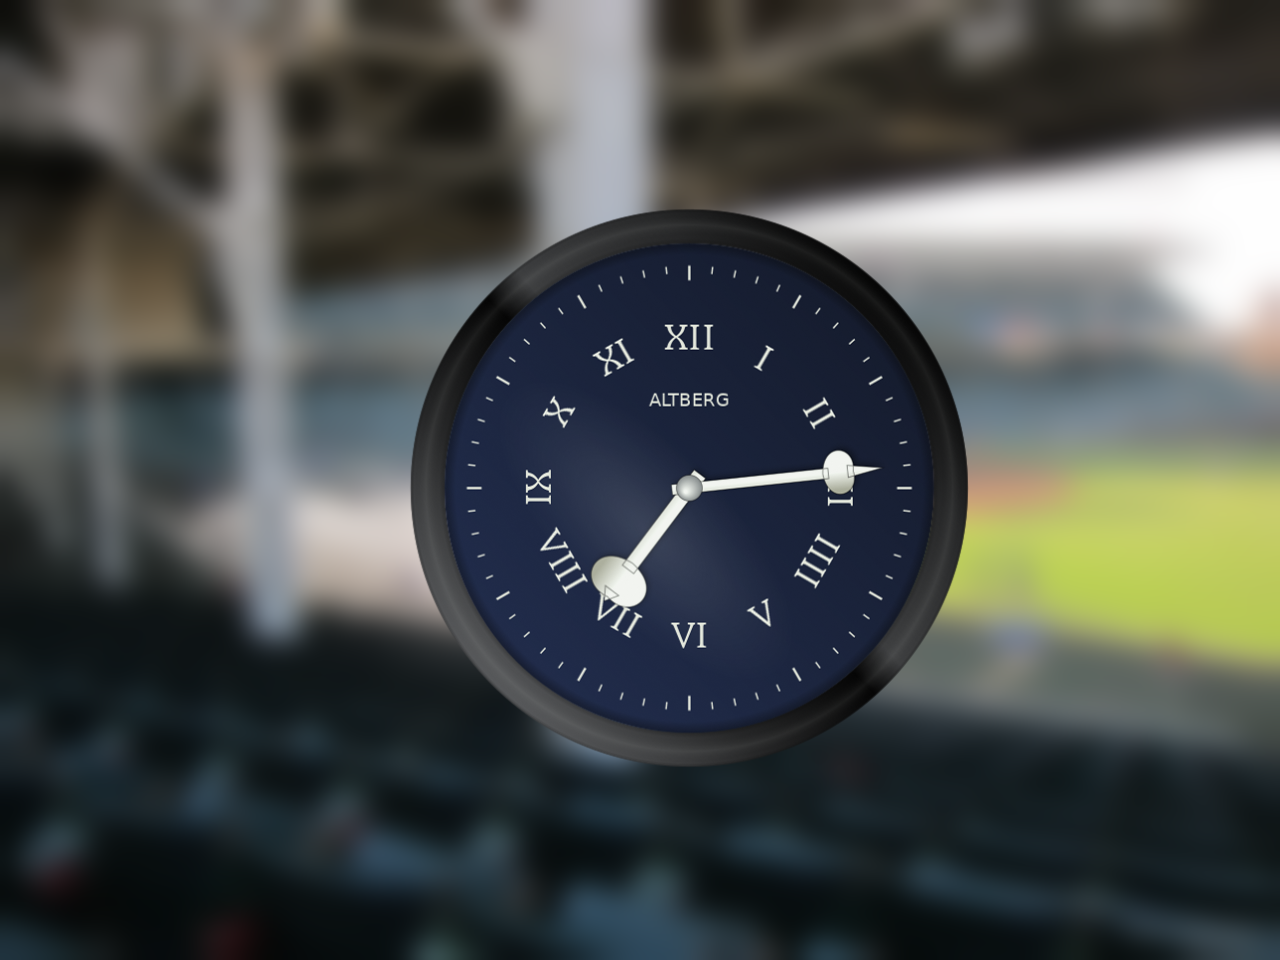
h=7 m=14
